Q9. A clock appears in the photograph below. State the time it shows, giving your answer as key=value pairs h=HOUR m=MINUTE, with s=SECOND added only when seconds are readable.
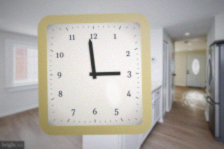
h=2 m=59
